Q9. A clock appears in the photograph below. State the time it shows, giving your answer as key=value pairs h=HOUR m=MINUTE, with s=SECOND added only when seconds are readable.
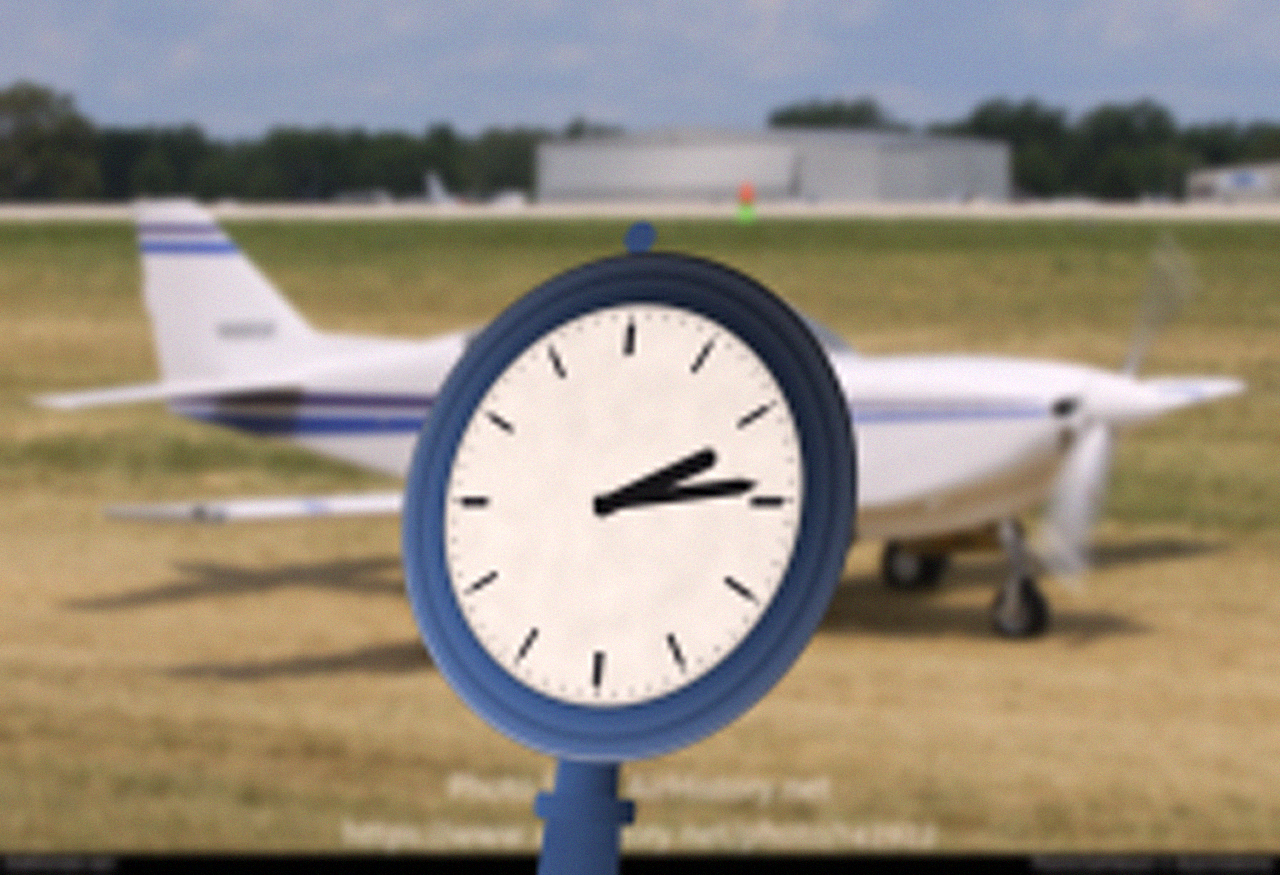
h=2 m=14
